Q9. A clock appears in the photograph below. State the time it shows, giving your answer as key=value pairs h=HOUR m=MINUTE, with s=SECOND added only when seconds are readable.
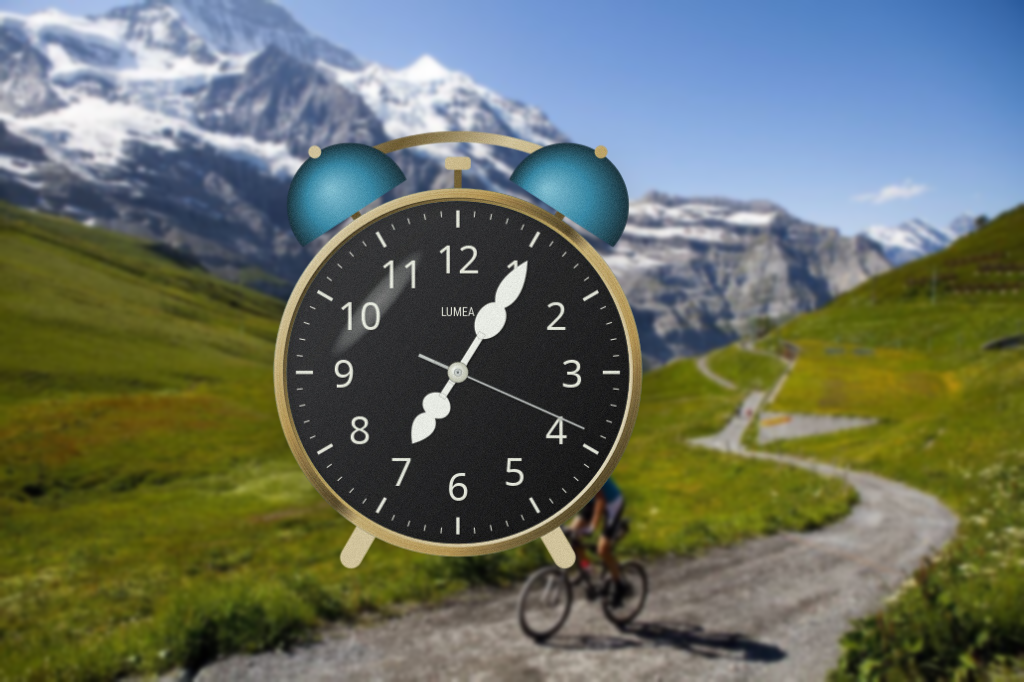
h=7 m=5 s=19
